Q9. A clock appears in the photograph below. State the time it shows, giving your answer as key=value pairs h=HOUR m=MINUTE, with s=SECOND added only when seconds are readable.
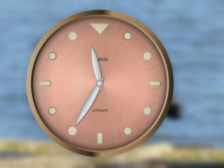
h=11 m=35
